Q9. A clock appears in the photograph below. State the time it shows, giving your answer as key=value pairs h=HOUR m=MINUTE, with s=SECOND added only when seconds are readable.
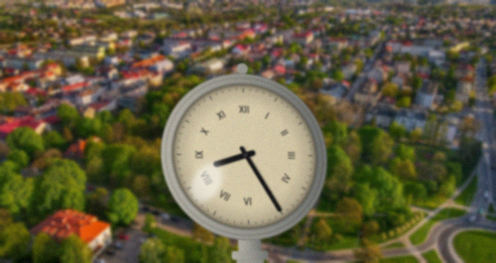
h=8 m=25
